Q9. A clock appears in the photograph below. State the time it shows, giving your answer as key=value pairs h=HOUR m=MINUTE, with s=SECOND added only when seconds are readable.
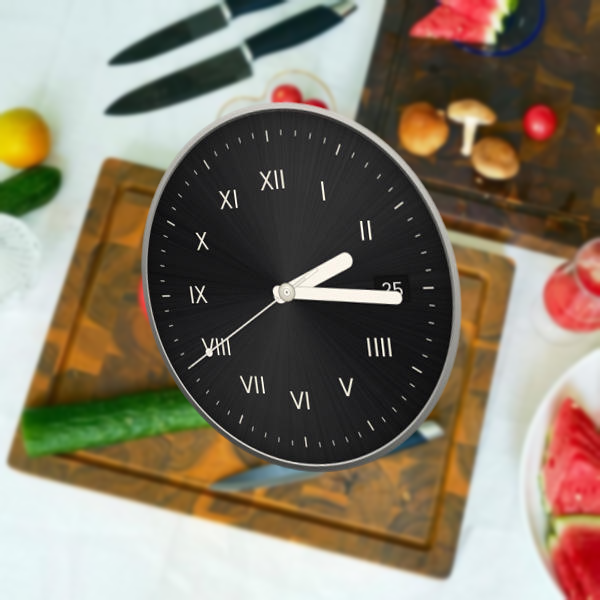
h=2 m=15 s=40
